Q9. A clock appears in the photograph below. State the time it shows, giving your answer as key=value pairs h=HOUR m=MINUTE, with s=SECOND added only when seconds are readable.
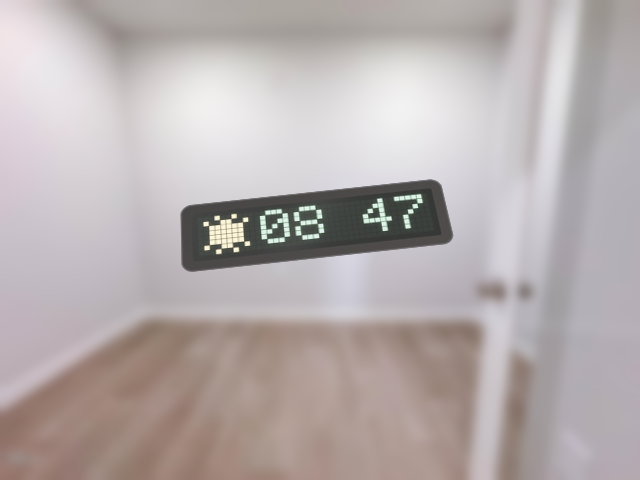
h=8 m=47
